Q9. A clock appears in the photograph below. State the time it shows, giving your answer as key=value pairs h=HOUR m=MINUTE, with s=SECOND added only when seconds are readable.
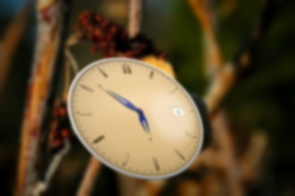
h=5 m=52
